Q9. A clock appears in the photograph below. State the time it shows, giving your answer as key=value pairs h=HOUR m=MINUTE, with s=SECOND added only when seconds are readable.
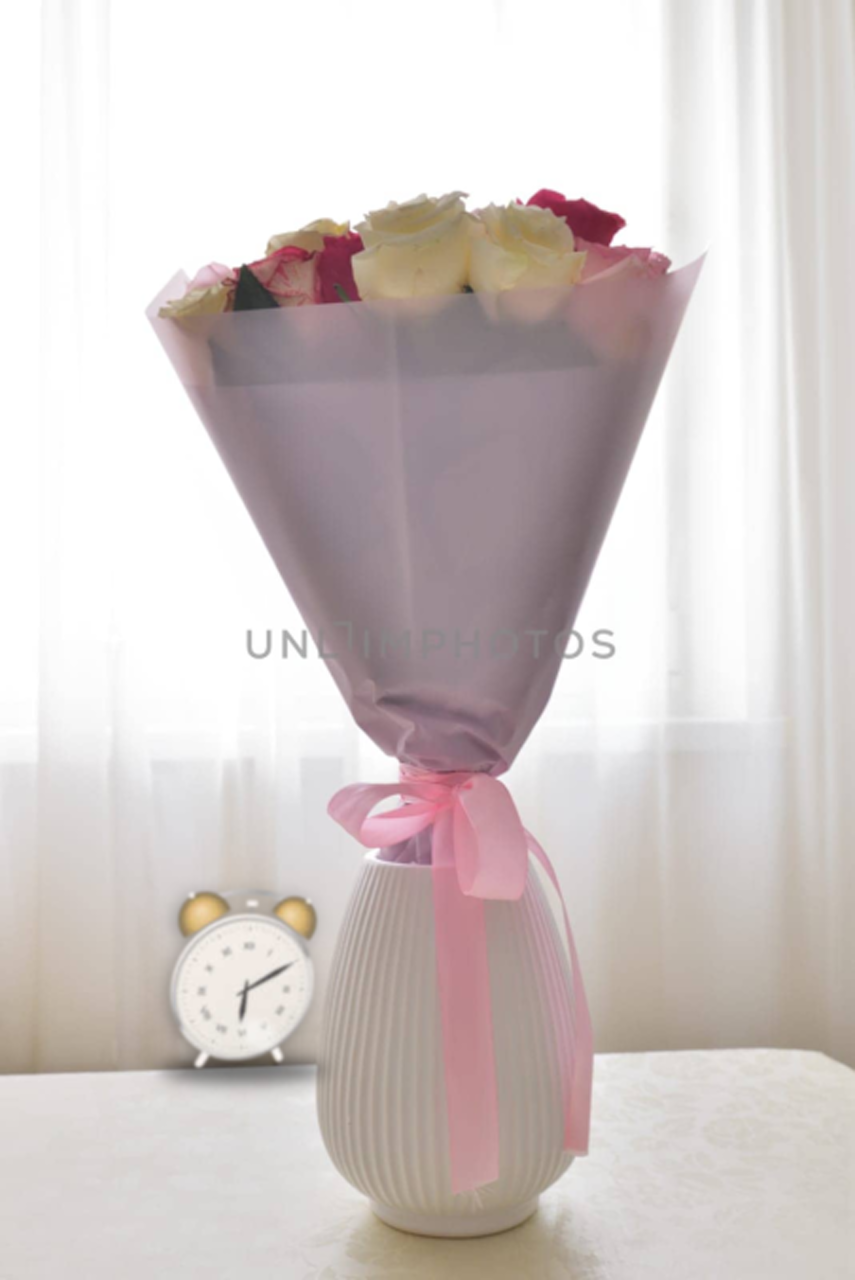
h=6 m=10
